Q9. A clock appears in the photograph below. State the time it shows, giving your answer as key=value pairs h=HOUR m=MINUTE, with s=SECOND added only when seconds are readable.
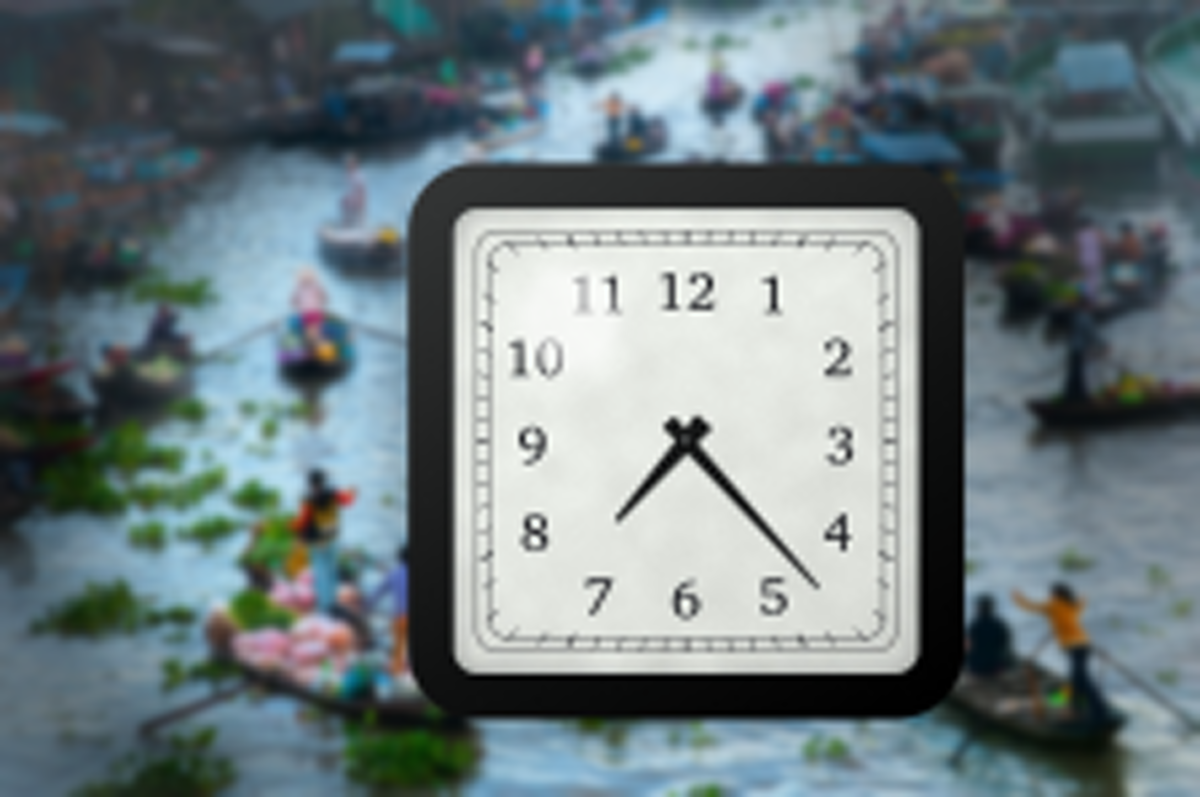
h=7 m=23
